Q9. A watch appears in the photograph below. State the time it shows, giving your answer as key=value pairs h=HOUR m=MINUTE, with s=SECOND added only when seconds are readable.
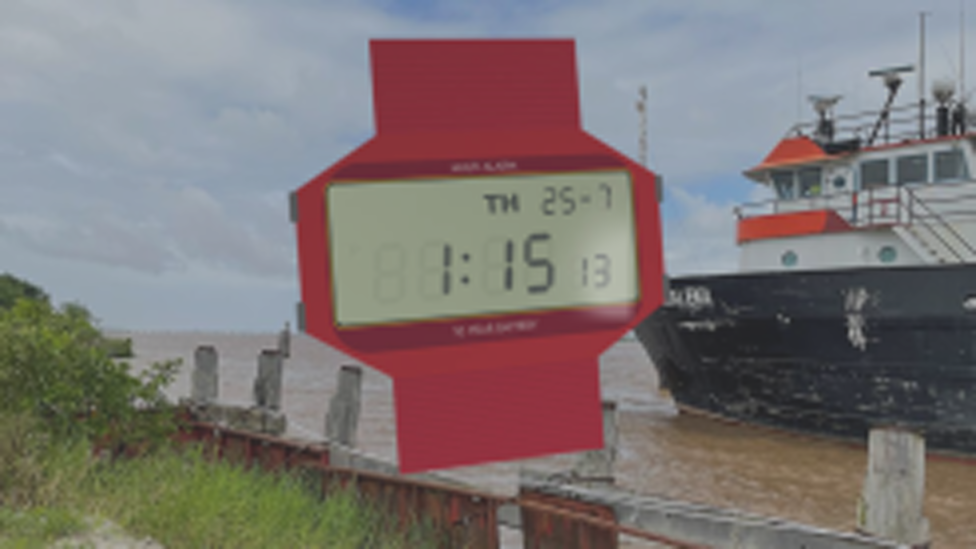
h=1 m=15 s=13
